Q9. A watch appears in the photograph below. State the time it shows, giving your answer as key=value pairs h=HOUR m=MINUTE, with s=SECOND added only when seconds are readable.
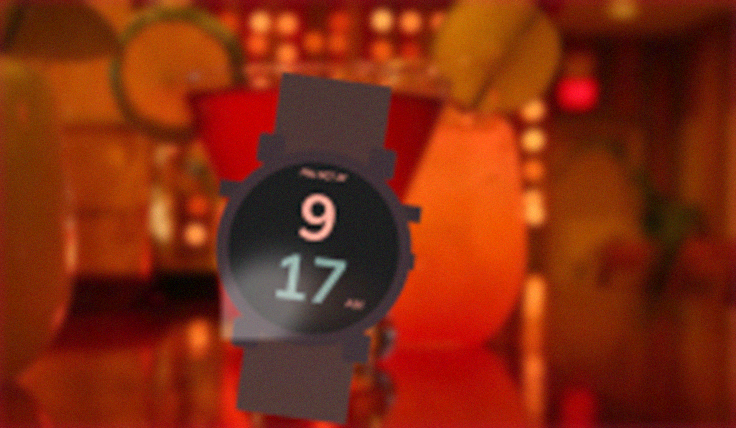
h=9 m=17
